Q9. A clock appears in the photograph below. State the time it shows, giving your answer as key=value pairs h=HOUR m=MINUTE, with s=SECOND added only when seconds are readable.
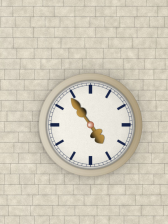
h=4 m=54
